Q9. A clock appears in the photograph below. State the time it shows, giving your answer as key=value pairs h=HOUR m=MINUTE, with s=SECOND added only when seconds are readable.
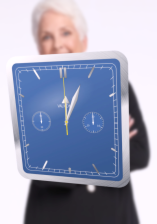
h=12 m=4
